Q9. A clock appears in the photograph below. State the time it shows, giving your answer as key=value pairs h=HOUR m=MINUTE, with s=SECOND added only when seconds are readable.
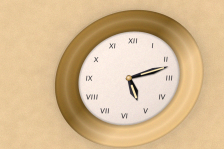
h=5 m=12
